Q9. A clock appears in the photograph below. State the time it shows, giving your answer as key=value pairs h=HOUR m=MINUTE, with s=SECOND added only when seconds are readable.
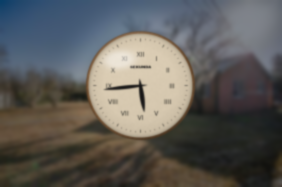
h=5 m=44
